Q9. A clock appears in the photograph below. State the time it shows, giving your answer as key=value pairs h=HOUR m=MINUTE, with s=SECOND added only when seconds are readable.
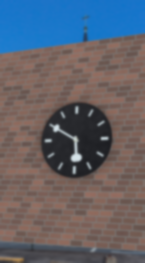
h=5 m=50
